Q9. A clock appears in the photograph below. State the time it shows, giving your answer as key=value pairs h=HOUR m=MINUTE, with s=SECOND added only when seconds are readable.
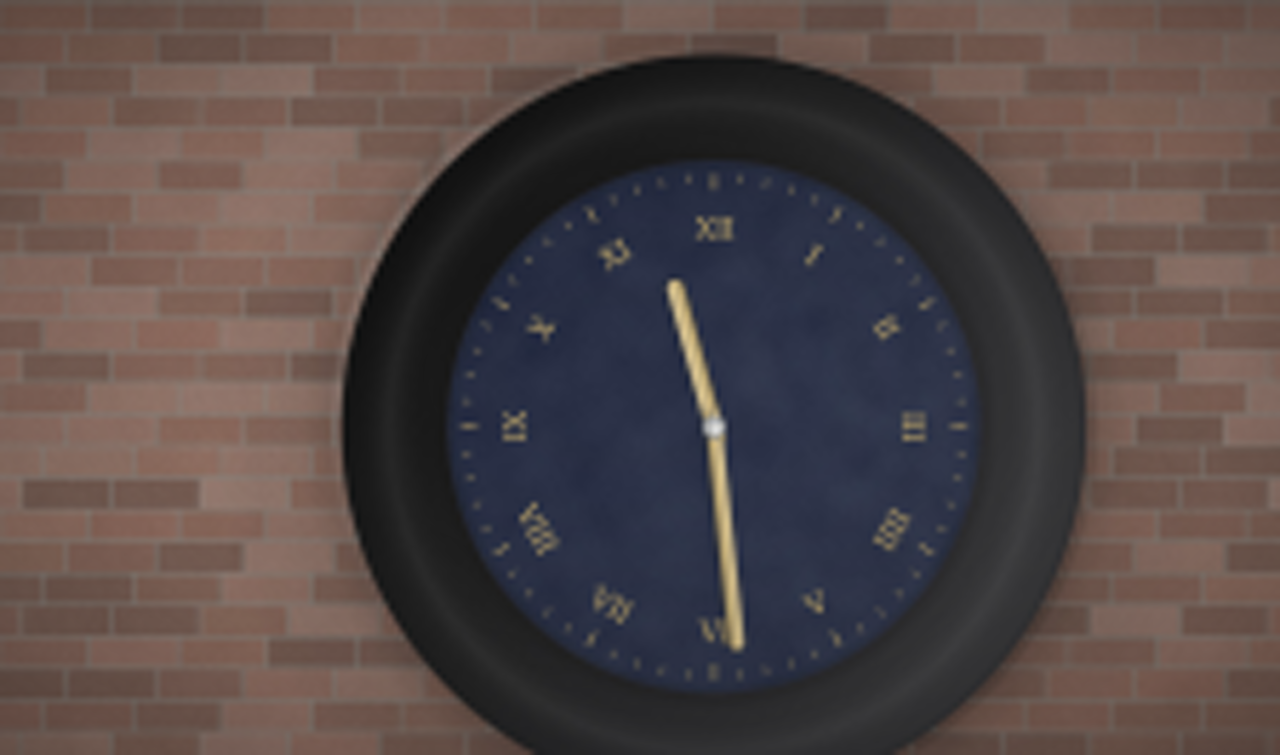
h=11 m=29
